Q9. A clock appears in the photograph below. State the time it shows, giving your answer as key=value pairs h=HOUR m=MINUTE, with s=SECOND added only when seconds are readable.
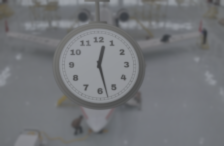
h=12 m=28
